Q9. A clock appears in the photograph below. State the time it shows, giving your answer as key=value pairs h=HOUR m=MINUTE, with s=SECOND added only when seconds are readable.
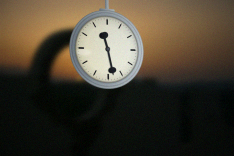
h=11 m=28
